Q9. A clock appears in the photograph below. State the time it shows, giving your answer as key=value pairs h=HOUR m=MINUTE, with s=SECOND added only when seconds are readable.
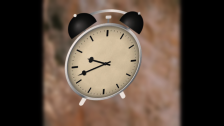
h=9 m=42
